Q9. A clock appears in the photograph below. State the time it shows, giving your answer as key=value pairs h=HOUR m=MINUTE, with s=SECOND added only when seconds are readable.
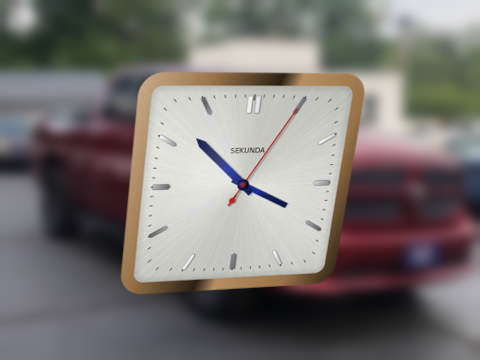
h=3 m=52 s=5
